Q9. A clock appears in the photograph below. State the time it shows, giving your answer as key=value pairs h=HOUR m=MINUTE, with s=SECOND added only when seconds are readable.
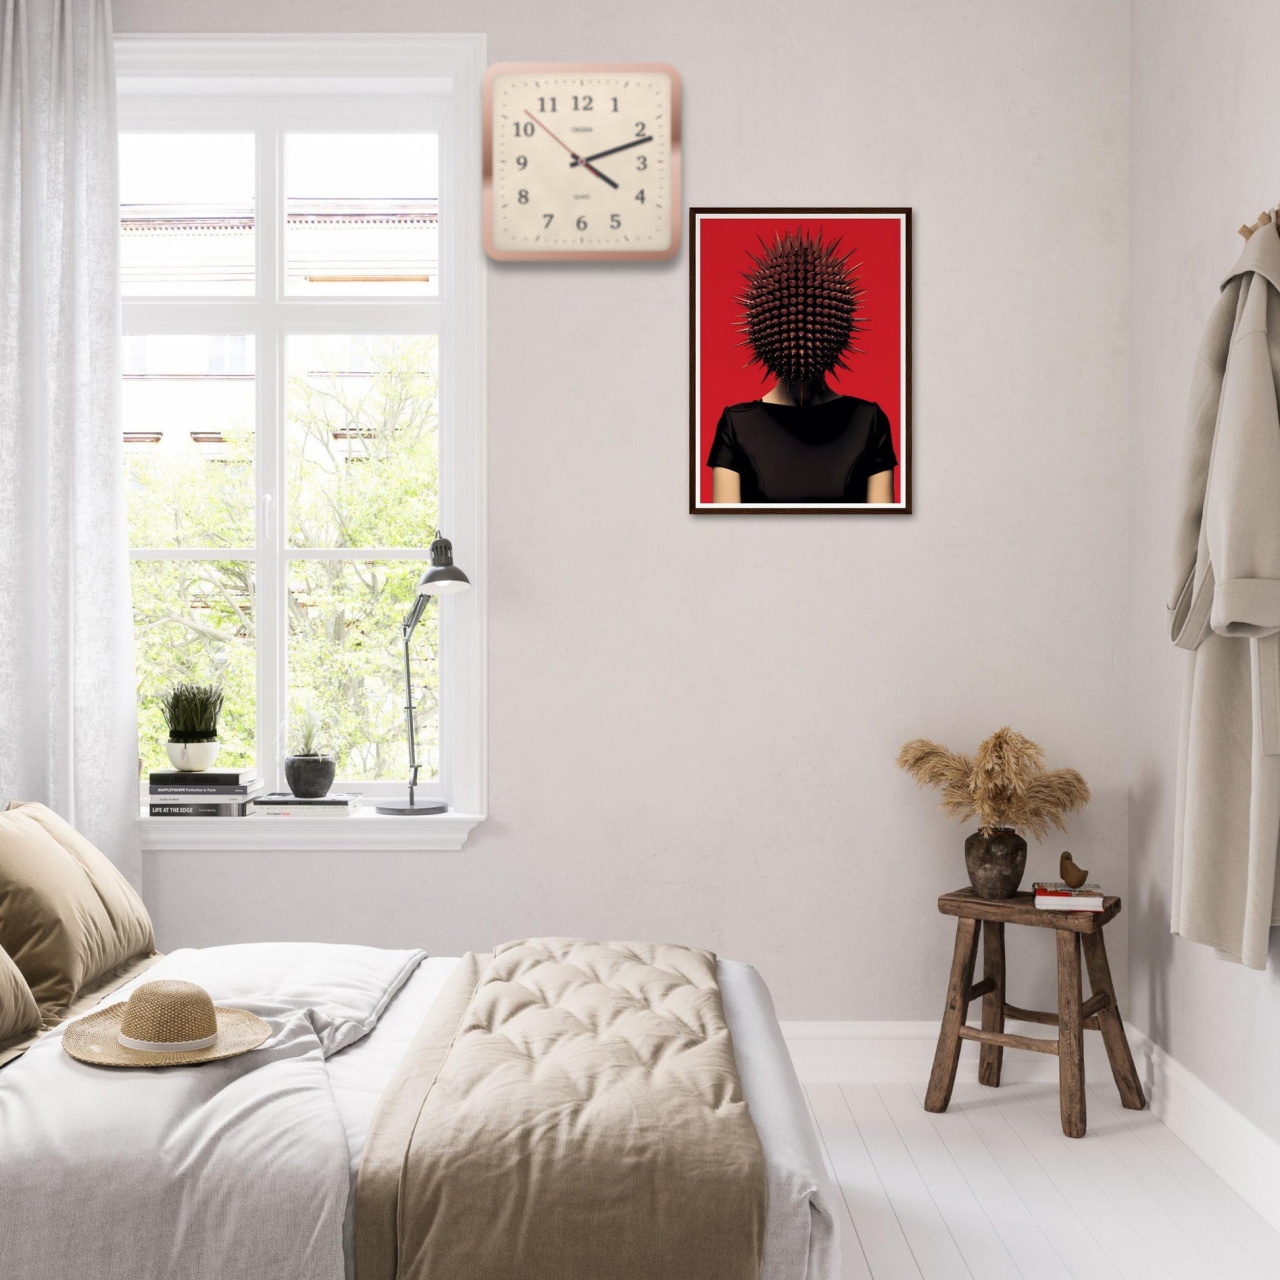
h=4 m=11 s=52
